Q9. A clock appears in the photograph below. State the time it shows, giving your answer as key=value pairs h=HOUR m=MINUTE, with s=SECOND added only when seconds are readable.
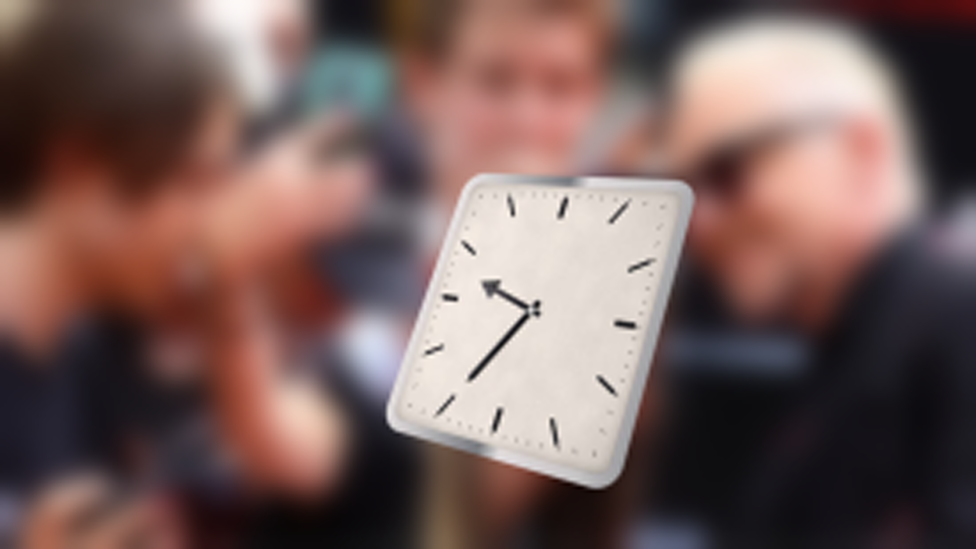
h=9 m=35
